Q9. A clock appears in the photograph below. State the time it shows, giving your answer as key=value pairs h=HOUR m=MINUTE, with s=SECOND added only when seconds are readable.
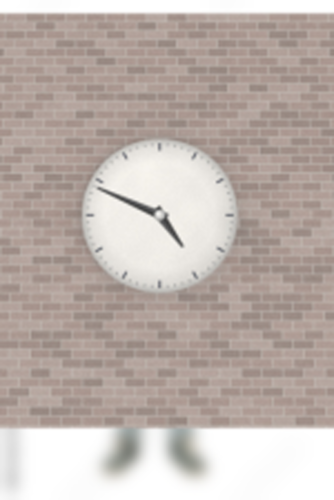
h=4 m=49
